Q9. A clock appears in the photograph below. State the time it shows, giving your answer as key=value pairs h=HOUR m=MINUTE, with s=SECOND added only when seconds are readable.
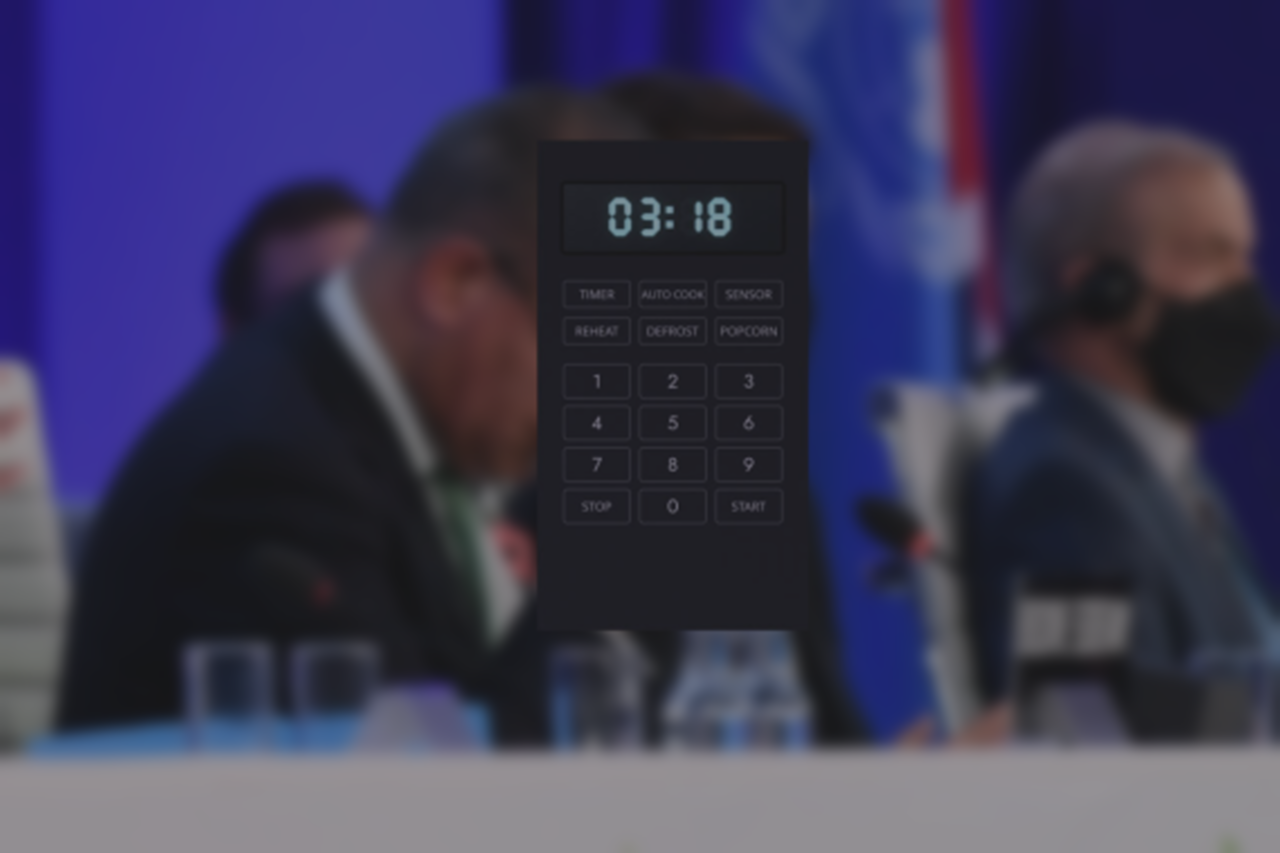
h=3 m=18
